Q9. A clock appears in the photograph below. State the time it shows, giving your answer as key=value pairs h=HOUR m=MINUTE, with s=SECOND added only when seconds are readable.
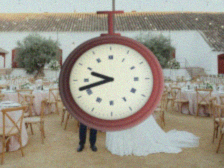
h=9 m=42
